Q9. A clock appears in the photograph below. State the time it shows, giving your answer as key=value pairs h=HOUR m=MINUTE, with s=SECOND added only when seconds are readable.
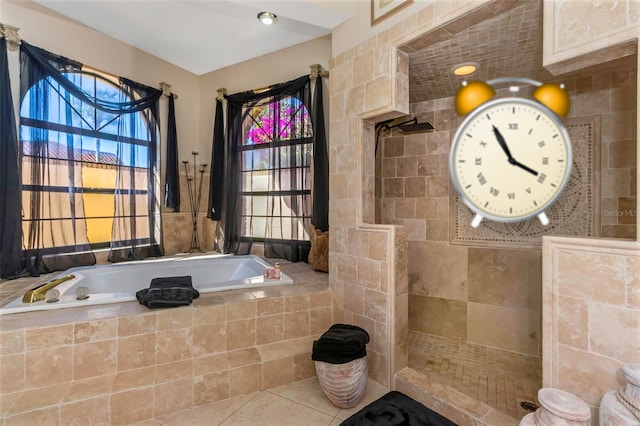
h=3 m=55
